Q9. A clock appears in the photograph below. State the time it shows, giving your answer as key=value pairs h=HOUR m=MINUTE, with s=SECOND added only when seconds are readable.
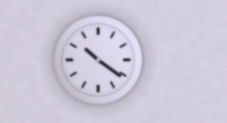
h=10 m=21
